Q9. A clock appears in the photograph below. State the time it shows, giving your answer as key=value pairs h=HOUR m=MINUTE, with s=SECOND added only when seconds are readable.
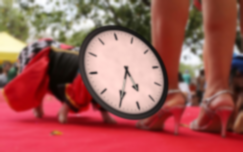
h=5 m=35
